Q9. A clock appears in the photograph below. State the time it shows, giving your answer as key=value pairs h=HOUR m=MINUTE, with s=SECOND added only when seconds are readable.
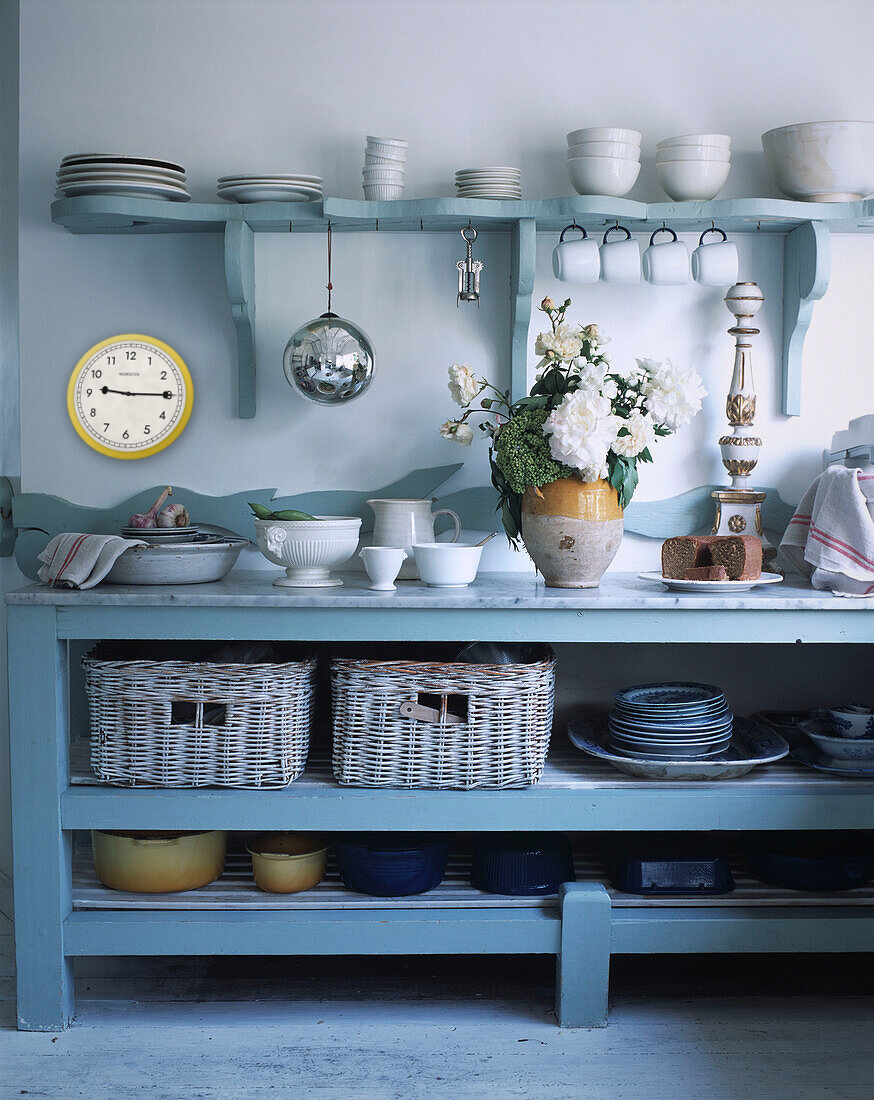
h=9 m=15
